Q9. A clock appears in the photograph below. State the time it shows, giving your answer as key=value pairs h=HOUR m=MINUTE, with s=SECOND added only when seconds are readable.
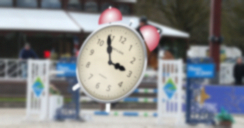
h=2 m=54
